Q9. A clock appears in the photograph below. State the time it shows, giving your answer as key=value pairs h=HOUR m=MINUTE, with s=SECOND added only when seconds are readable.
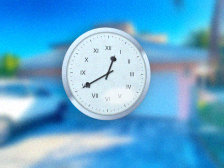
h=12 m=40
